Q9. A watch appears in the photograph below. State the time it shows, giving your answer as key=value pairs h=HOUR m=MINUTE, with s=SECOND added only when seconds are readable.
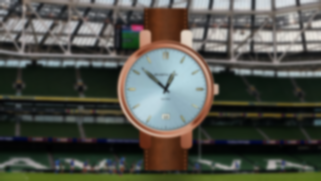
h=12 m=52
